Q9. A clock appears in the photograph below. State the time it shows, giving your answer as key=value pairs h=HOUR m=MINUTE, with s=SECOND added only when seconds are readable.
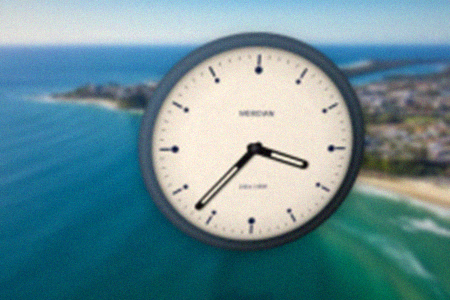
h=3 m=37
